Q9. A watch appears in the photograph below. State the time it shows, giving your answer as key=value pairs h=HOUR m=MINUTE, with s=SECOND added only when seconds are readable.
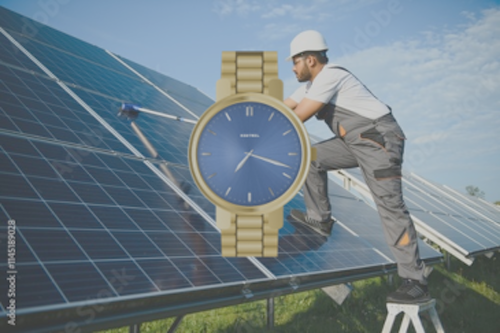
h=7 m=18
